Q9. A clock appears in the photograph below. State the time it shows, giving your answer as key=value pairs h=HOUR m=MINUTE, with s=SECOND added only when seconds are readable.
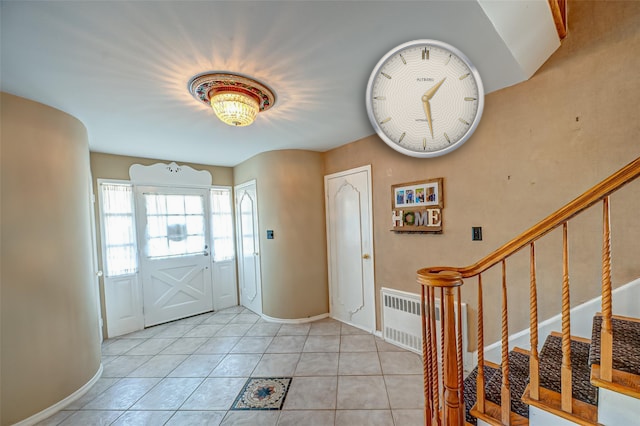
h=1 m=28
